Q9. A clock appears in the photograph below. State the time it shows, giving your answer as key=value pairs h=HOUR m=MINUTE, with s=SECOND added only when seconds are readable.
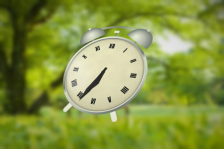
h=6 m=34
